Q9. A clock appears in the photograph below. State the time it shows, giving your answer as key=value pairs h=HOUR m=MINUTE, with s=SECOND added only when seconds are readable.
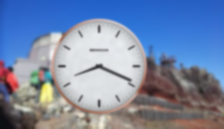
h=8 m=19
